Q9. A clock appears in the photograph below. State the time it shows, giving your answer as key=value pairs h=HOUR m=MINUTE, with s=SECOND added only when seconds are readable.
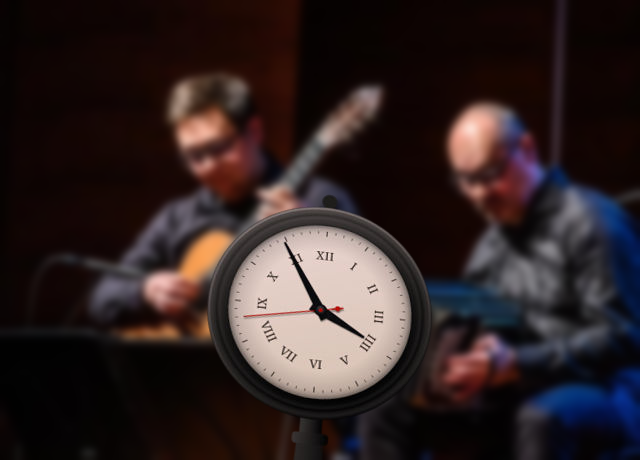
h=3 m=54 s=43
